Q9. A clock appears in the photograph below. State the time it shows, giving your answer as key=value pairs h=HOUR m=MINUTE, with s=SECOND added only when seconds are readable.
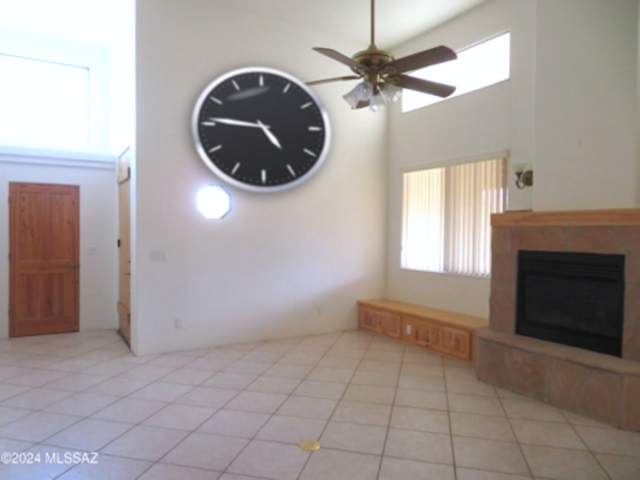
h=4 m=46
